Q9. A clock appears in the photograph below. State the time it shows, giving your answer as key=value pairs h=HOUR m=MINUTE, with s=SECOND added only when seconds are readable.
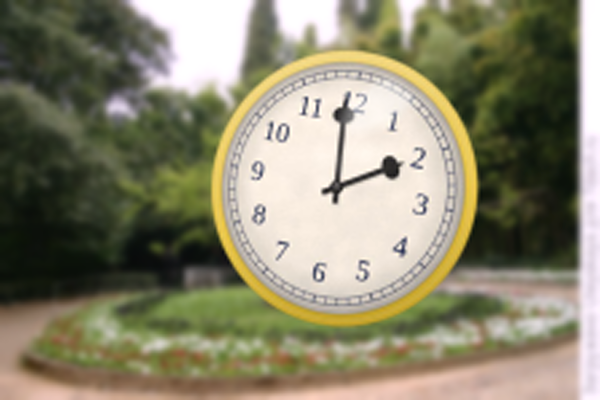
h=1 m=59
